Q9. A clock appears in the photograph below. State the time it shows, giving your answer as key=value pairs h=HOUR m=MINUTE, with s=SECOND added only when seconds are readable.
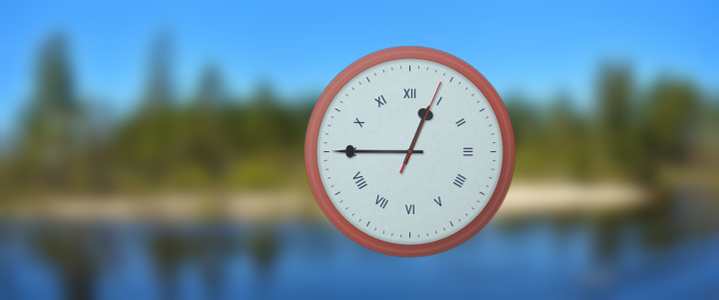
h=12 m=45 s=4
